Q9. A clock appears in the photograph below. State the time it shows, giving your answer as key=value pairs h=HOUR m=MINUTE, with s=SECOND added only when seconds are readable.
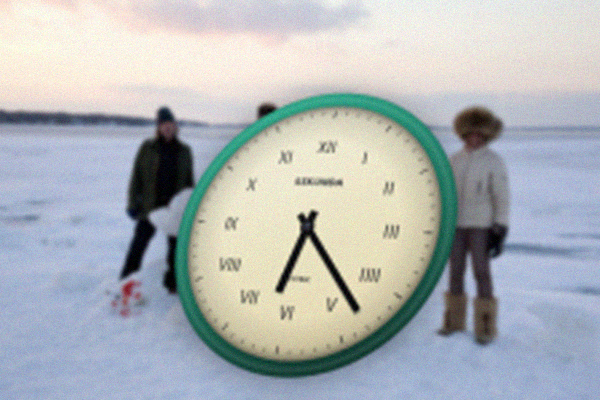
h=6 m=23
